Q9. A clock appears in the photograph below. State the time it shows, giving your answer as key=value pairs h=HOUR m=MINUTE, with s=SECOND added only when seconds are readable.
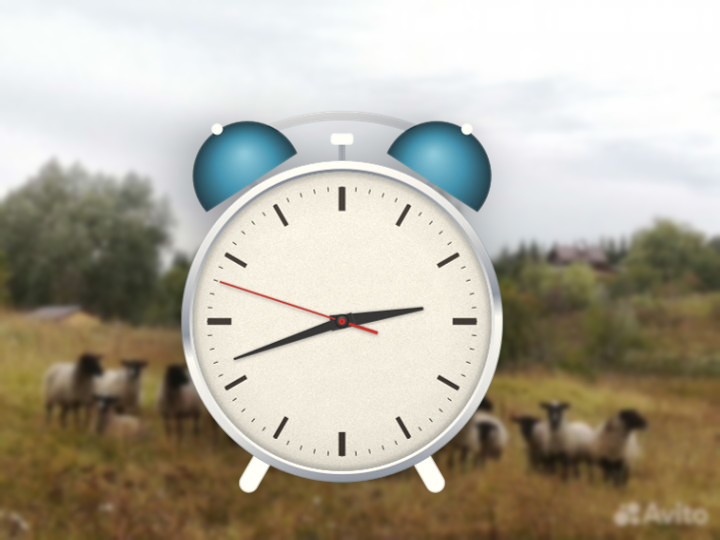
h=2 m=41 s=48
